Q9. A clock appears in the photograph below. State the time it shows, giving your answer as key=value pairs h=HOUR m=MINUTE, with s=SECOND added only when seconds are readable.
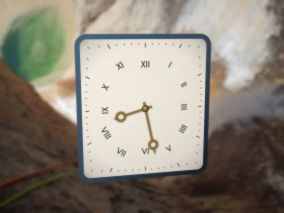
h=8 m=28
